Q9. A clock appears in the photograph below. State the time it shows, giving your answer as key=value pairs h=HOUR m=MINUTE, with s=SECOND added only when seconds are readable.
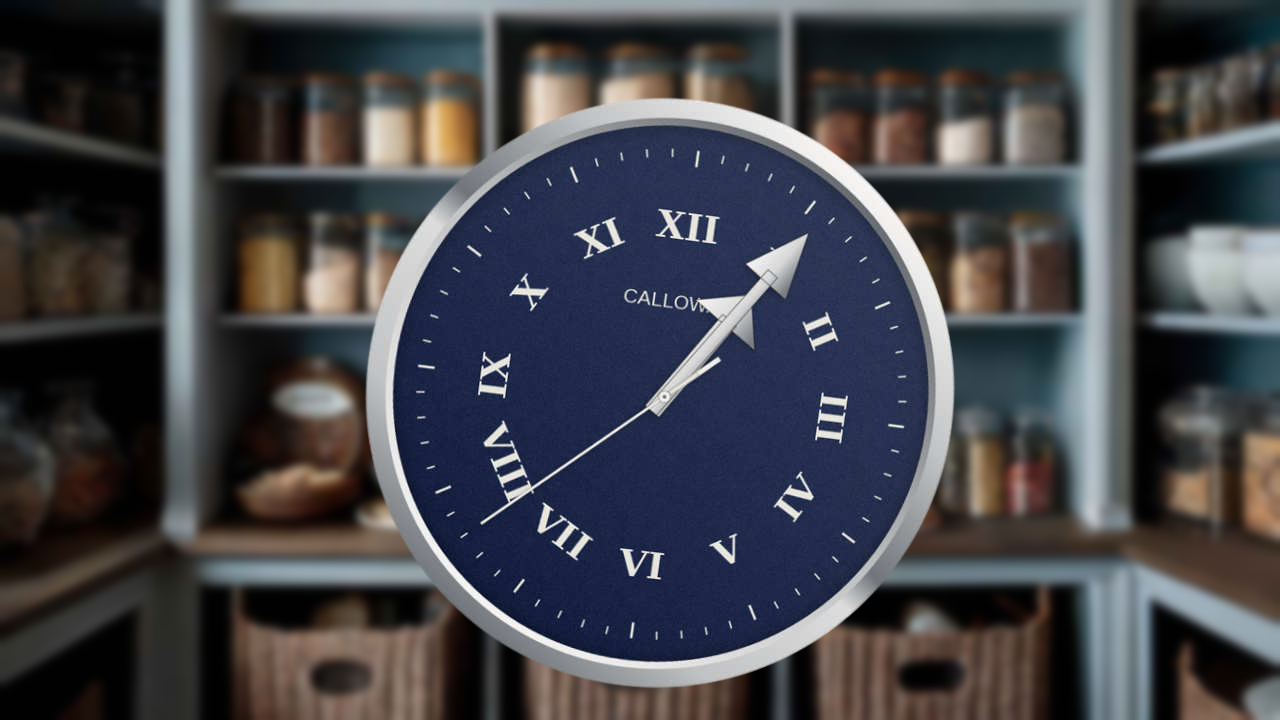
h=1 m=5 s=38
